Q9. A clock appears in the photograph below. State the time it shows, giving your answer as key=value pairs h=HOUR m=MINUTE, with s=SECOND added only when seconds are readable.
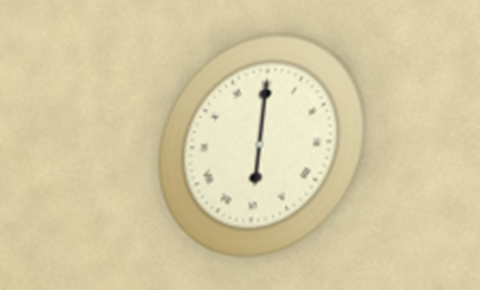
h=6 m=0
